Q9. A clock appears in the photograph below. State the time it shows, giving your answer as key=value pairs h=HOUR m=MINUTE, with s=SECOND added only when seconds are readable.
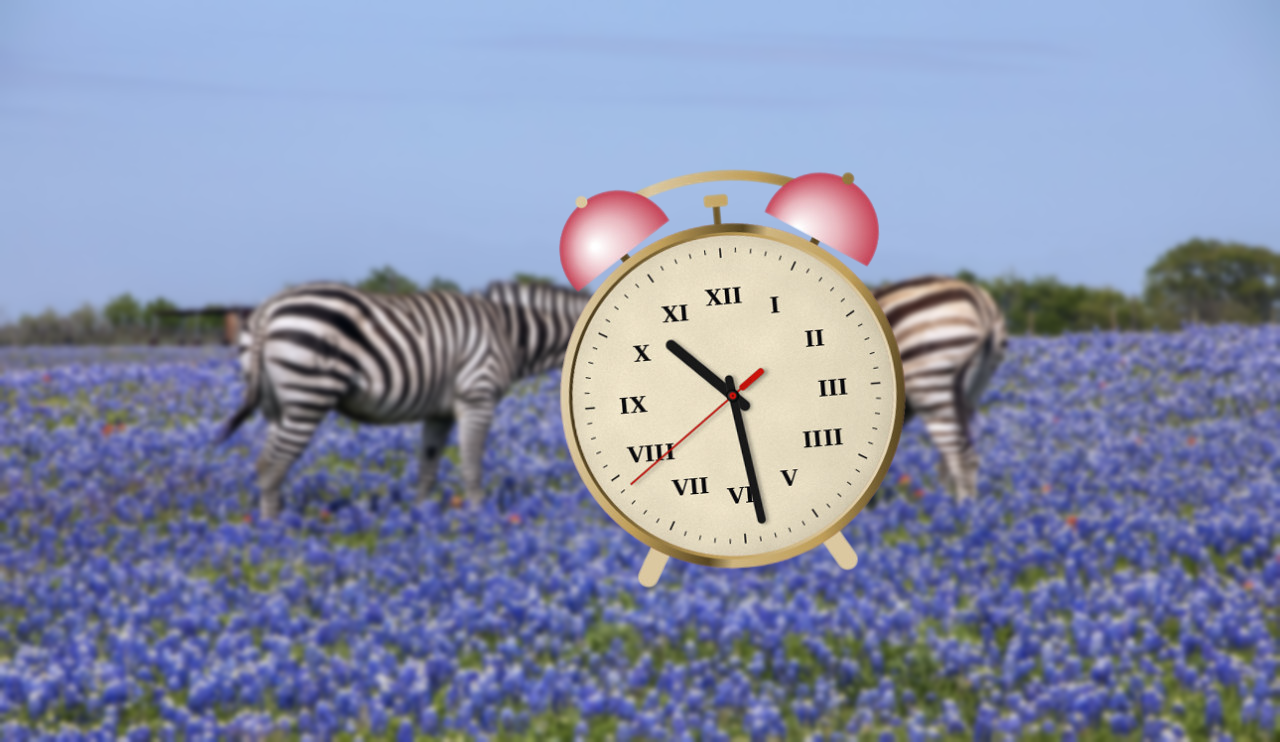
h=10 m=28 s=39
